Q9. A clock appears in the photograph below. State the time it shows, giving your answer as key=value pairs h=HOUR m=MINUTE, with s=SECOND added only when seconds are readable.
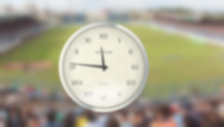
h=11 m=46
